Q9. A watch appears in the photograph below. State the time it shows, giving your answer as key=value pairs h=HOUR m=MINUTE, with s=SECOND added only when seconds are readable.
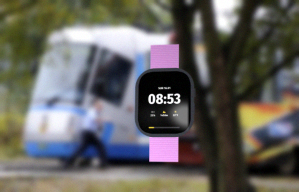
h=8 m=53
